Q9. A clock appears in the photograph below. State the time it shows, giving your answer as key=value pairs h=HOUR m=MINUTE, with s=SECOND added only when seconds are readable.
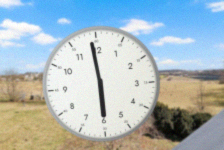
h=5 m=59
